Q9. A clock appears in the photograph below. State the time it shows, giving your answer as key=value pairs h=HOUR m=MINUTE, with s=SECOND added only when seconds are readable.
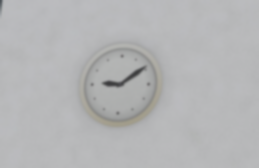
h=9 m=9
